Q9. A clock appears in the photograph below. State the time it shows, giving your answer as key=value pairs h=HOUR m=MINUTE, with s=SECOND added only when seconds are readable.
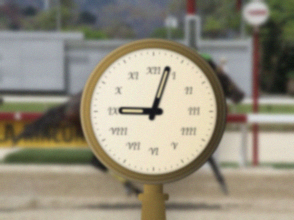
h=9 m=3
